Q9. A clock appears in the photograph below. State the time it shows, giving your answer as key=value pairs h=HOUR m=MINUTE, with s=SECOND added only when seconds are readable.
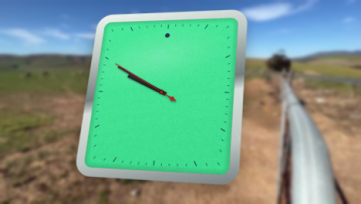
h=9 m=49 s=50
